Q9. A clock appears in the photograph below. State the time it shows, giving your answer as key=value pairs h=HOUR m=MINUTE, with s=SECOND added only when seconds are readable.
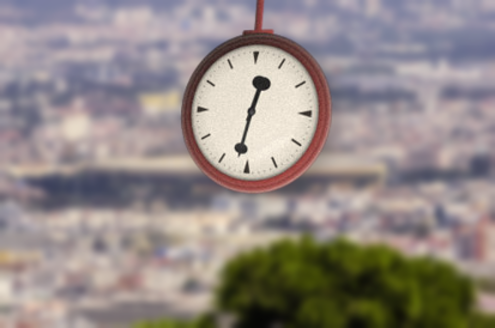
h=12 m=32
